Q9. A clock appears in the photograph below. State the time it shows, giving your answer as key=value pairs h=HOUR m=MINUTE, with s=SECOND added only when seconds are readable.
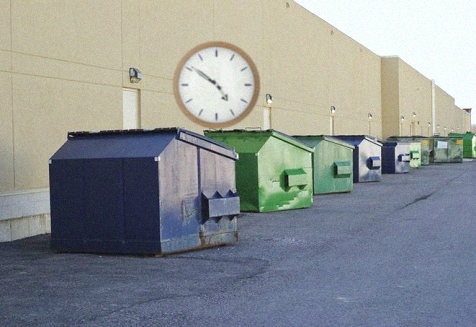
h=4 m=51
